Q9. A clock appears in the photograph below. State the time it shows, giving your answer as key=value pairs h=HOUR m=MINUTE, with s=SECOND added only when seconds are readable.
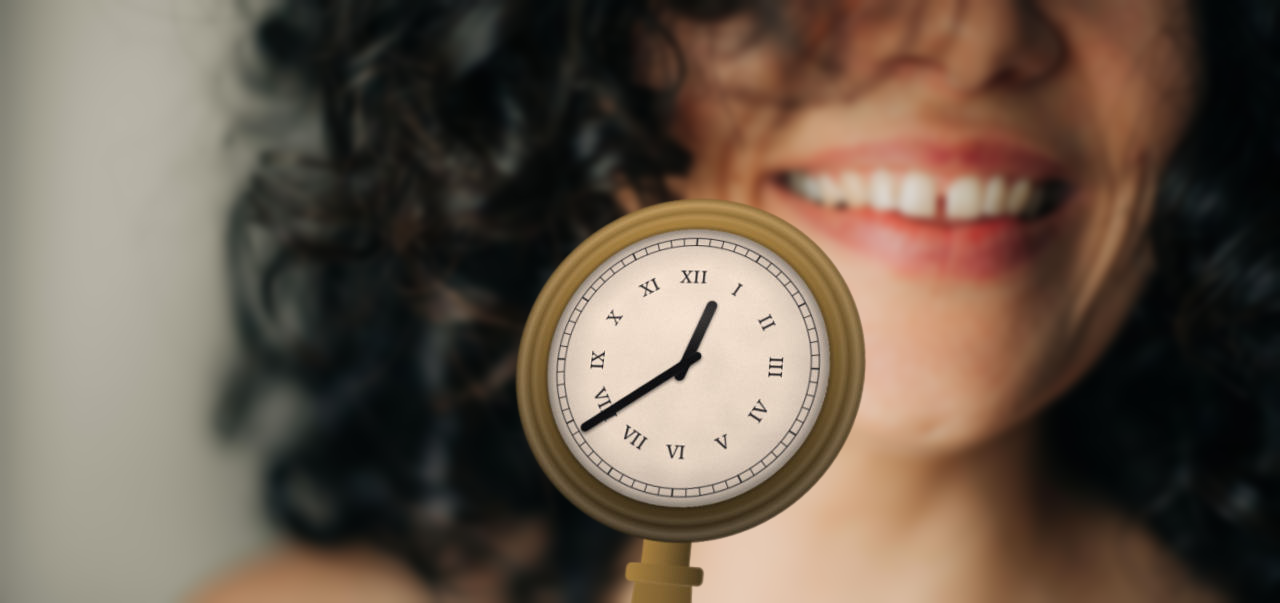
h=12 m=39
